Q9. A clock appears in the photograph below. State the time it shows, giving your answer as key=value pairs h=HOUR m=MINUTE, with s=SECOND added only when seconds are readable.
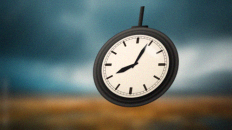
h=8 m=4
